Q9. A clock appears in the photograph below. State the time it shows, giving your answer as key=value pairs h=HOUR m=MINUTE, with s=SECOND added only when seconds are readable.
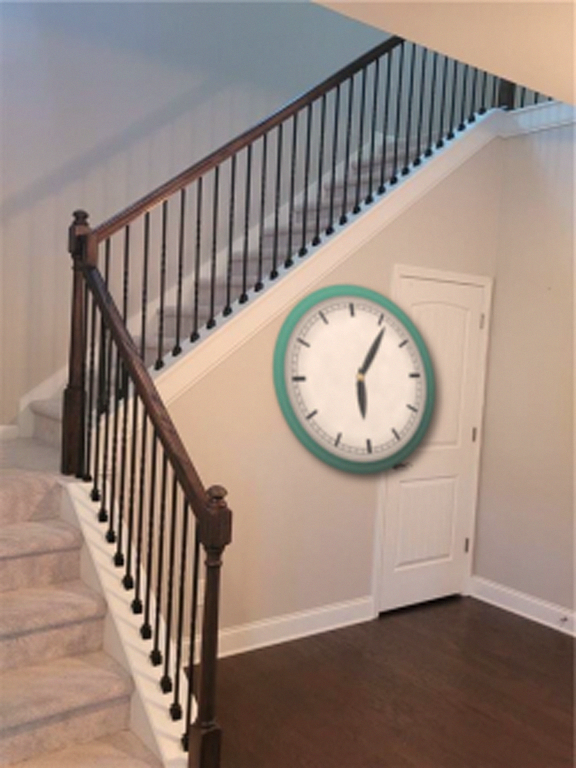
h=6 m=6
